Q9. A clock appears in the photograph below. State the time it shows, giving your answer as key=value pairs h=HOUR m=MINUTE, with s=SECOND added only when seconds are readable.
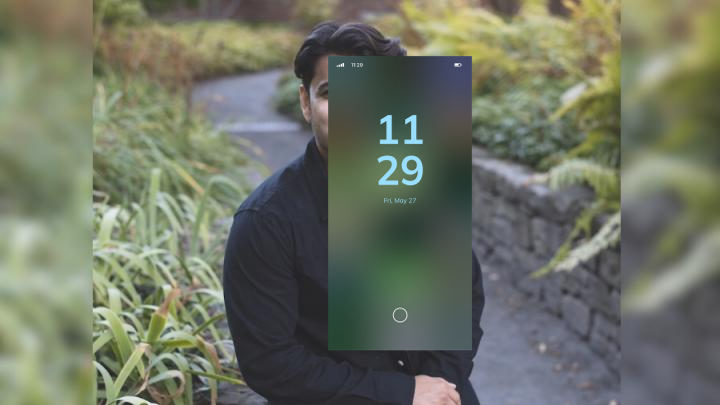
h=11 m=29
